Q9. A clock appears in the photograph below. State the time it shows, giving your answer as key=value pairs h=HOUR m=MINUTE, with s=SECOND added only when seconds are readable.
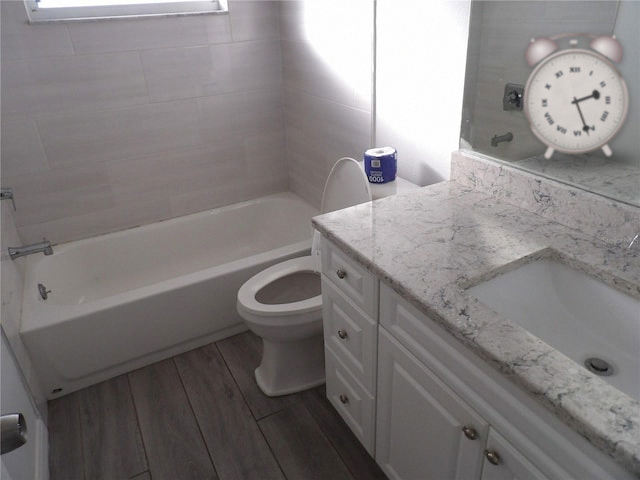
h=2 m=27
